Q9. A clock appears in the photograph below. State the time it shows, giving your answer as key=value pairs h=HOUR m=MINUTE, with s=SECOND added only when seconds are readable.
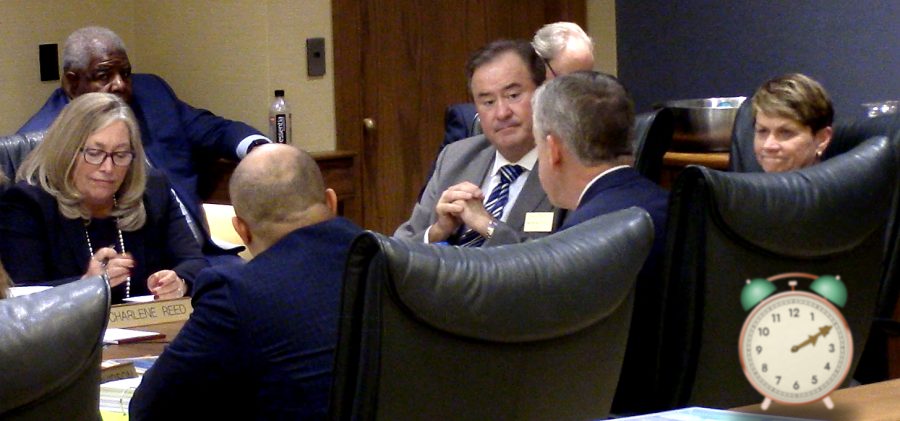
h=2 m=10
